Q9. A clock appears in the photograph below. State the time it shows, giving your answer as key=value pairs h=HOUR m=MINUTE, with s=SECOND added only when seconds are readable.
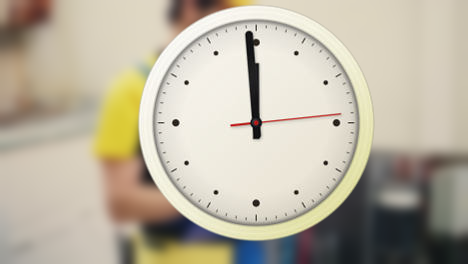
h=11 m=59 s=14
